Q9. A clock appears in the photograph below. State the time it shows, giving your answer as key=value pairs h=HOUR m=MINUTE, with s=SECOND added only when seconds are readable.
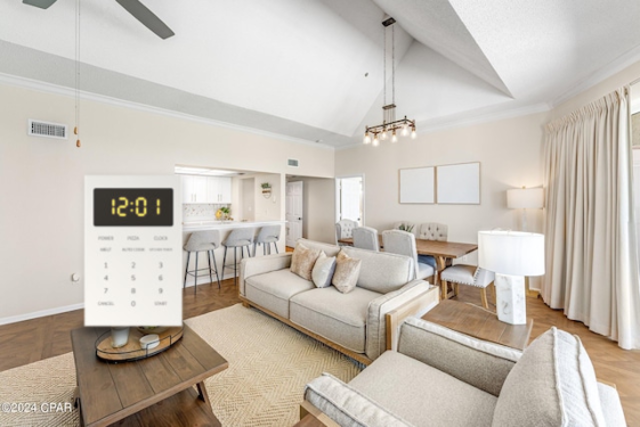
h=12 m=1
